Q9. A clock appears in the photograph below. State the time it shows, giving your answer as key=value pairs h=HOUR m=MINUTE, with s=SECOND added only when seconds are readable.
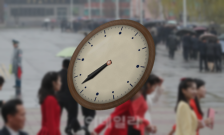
h=7 m=37
